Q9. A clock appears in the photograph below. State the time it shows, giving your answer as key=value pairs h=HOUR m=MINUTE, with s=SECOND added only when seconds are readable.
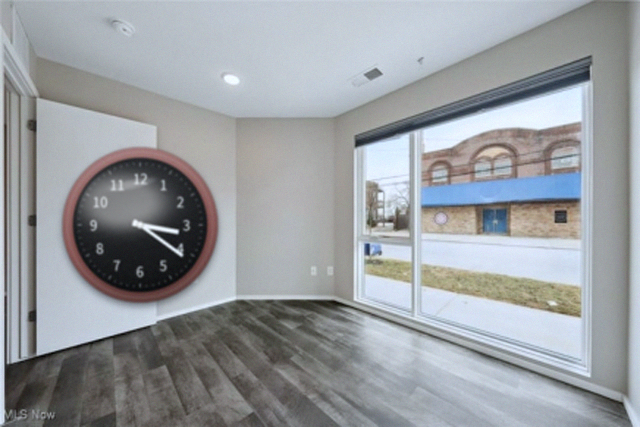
h=3 m=21
